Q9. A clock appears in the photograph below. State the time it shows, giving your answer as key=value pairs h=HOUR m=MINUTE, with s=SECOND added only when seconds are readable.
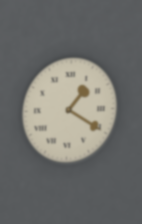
h=1 m=20
